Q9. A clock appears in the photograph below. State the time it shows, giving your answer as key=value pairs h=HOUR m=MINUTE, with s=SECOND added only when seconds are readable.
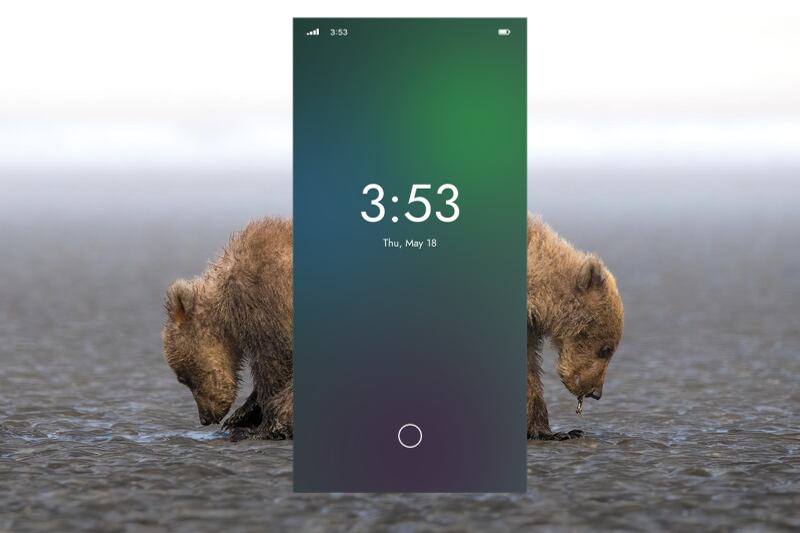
h=3 m=53
